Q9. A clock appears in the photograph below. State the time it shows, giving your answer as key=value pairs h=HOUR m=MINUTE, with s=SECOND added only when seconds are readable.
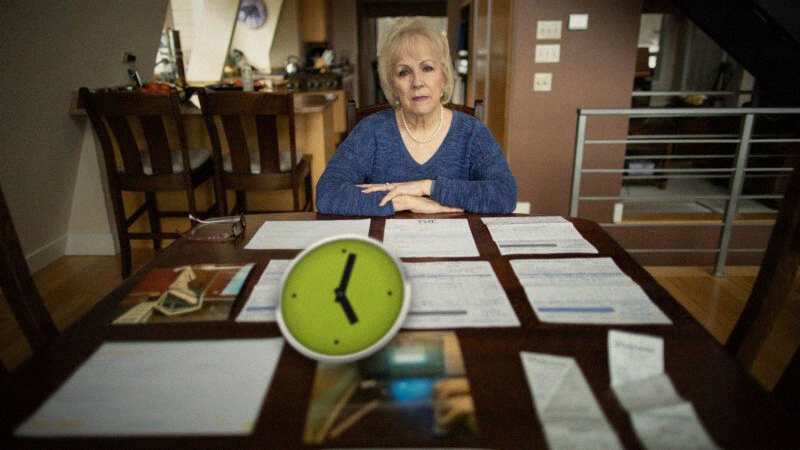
h=5 m=2
